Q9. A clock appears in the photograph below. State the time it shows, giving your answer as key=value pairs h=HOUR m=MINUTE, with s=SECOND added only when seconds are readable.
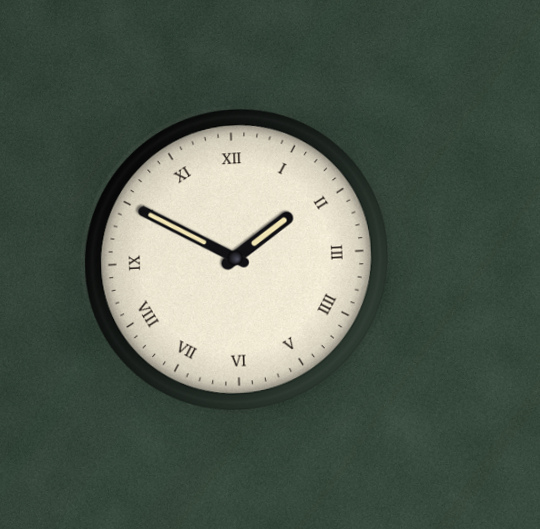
h=1 m=50
